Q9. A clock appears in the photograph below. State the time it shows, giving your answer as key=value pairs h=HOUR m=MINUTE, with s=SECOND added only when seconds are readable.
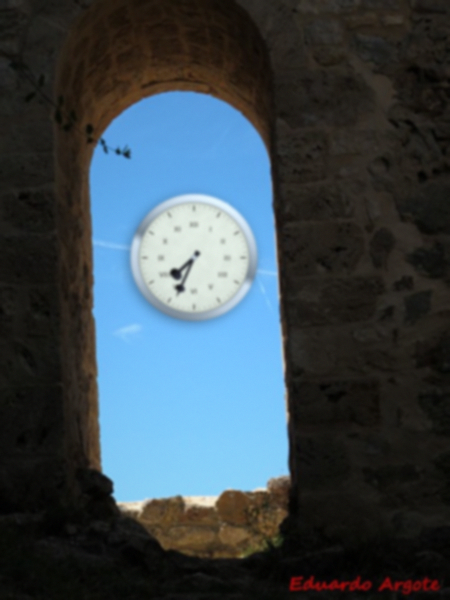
h=7 m=34
